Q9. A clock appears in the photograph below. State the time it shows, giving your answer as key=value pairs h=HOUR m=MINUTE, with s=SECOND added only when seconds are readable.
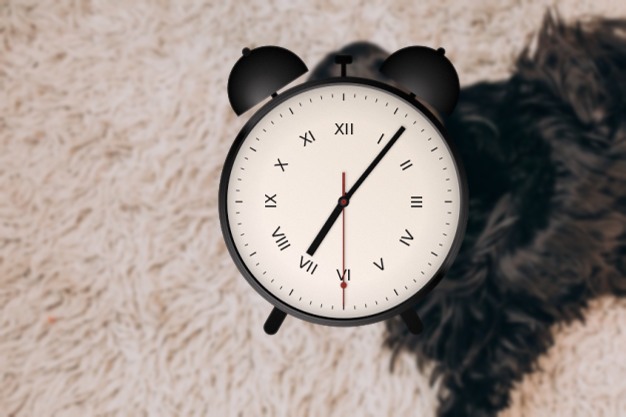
h=7 m=6 s=30
